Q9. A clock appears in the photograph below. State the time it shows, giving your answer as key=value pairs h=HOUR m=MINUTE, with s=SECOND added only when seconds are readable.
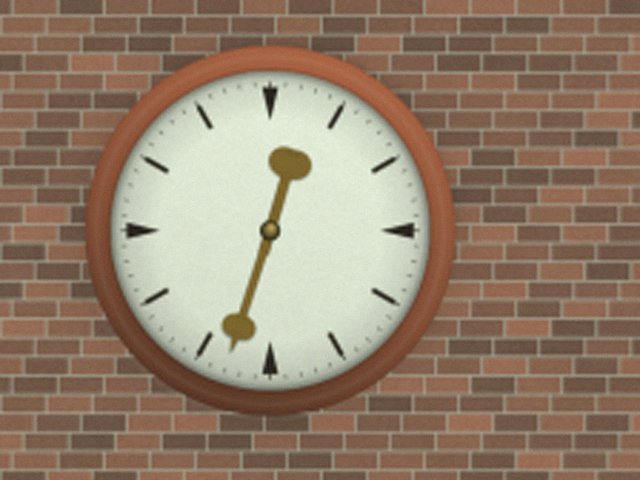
h=12 m=33
